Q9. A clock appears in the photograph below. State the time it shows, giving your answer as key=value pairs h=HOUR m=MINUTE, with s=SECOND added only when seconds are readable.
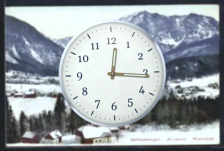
h=12 m=16
